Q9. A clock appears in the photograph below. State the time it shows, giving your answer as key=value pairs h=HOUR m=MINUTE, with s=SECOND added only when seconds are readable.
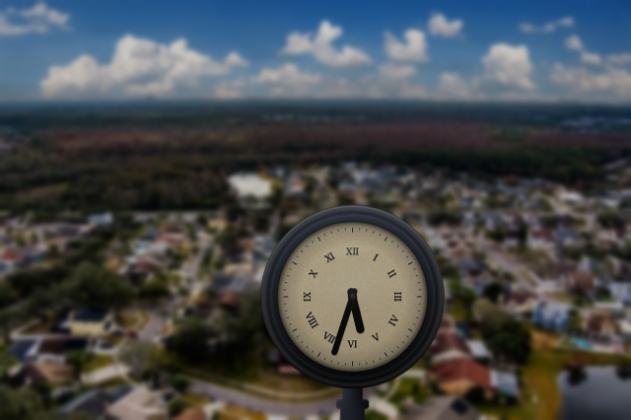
h=5 m=33
